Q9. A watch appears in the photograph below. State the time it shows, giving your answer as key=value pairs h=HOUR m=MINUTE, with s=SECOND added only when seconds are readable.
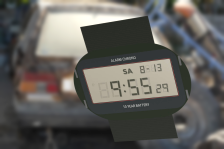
h=9 m=55 s=29
